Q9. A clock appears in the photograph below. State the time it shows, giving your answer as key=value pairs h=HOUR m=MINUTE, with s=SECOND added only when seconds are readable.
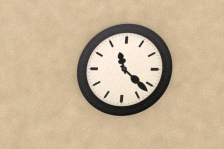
h=11 m=22
